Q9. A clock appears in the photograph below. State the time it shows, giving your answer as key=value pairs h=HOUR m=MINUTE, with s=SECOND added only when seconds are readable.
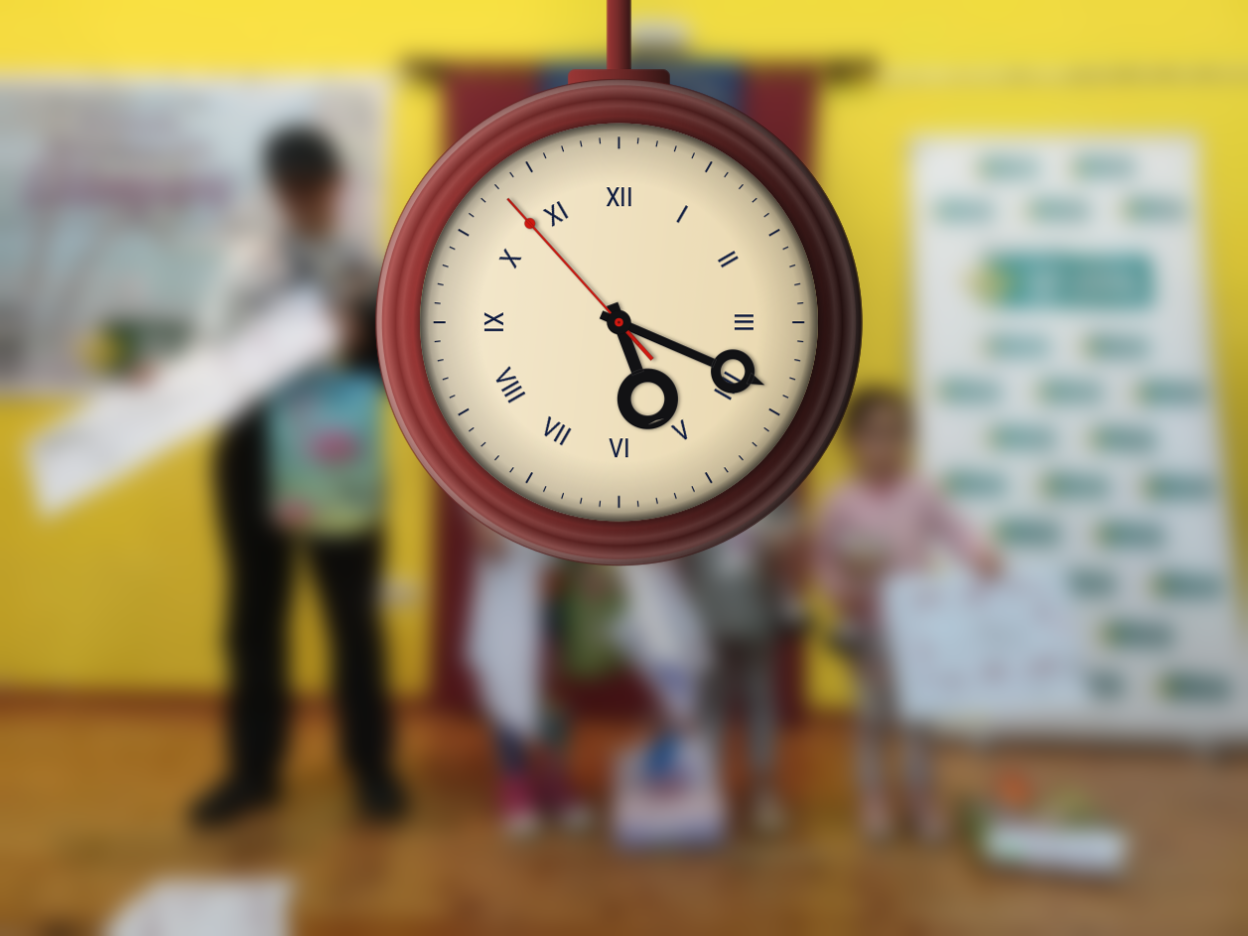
h=5 m=18 s=53
